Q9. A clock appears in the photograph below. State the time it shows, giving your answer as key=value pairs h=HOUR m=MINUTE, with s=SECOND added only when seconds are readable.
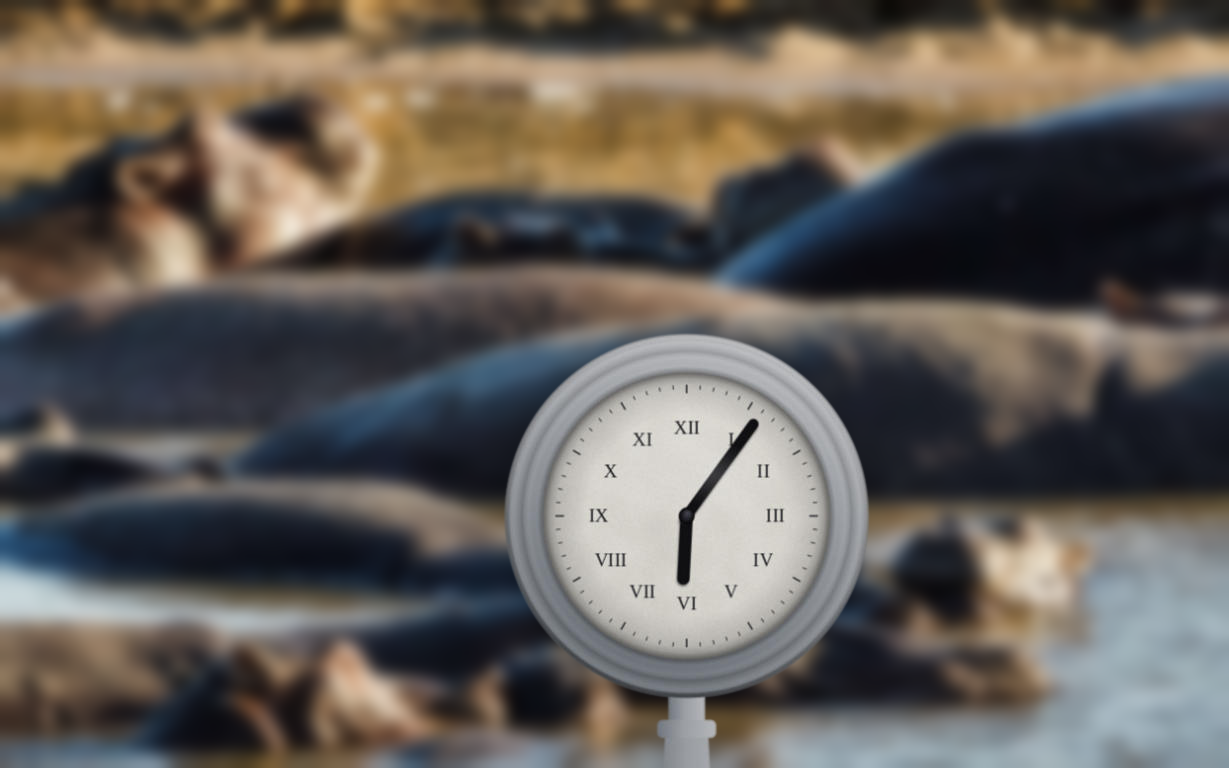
h=6 m=6
